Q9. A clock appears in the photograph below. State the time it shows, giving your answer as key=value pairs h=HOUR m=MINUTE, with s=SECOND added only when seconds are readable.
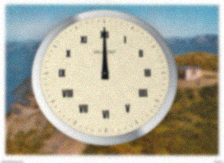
h=12 m=0
